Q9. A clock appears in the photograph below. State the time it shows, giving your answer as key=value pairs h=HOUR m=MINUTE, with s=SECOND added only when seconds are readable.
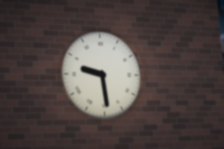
h=9 m=29
